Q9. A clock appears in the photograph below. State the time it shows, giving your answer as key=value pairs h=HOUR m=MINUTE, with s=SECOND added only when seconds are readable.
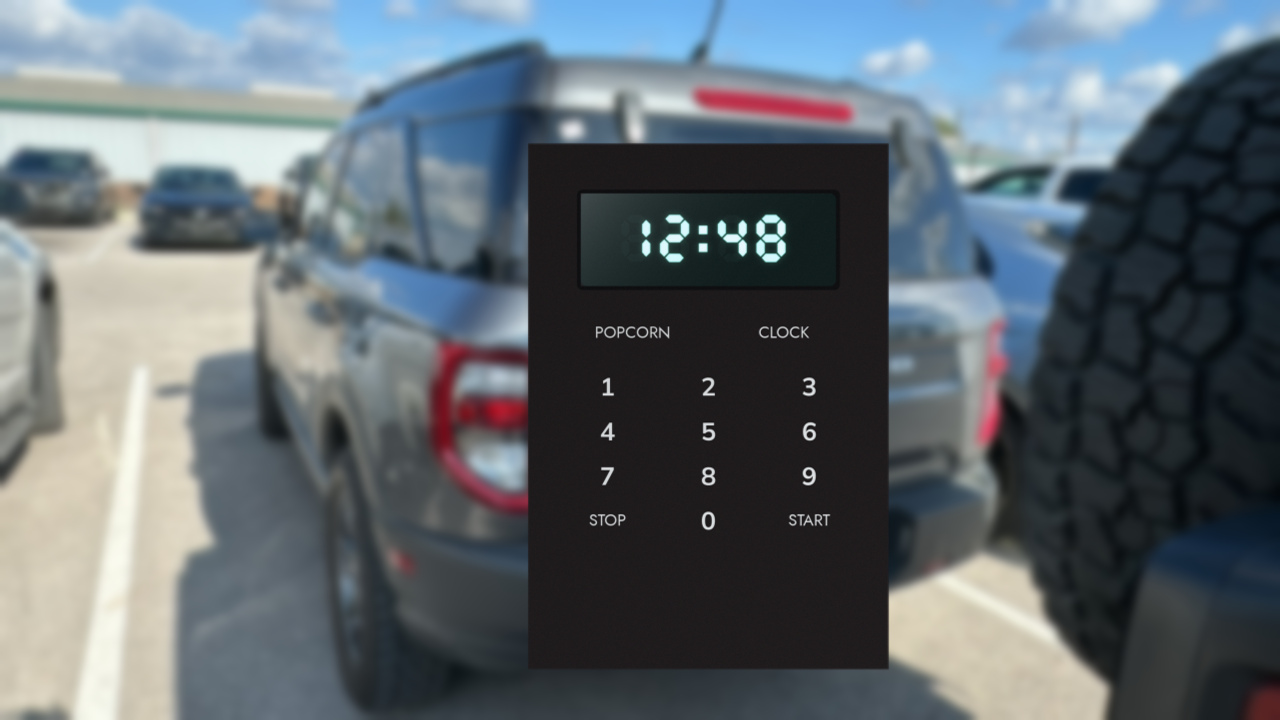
h=12 m=48
